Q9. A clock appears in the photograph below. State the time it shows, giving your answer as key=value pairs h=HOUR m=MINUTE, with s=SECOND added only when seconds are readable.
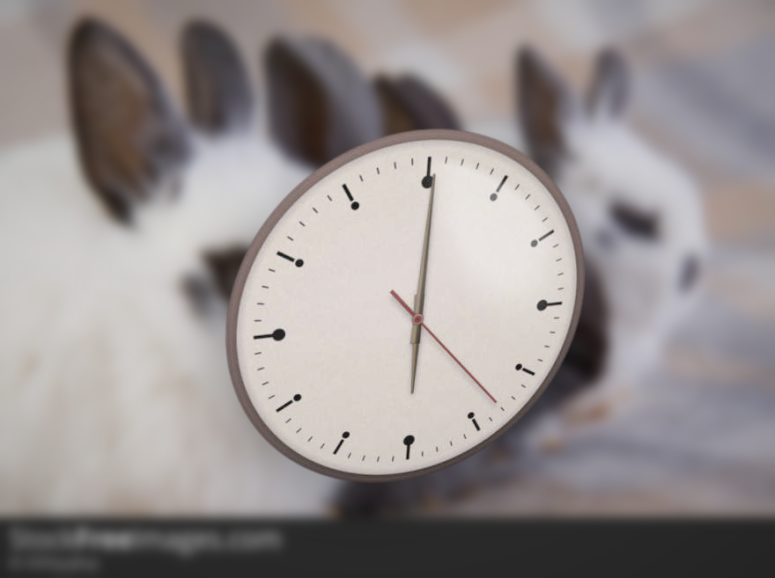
h=6 m=0 s=23
